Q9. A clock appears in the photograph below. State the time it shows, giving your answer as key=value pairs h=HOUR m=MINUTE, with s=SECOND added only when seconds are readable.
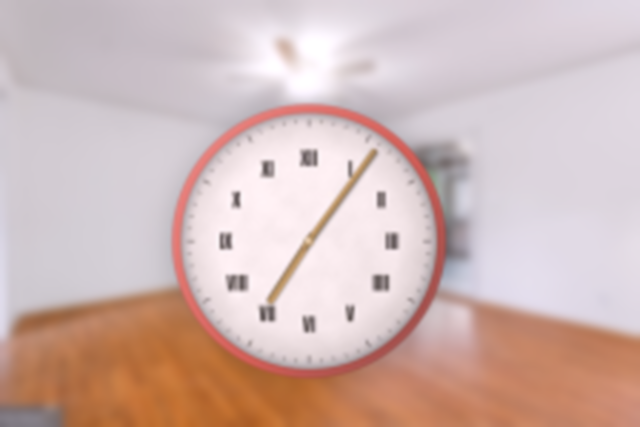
h=7 m=6
